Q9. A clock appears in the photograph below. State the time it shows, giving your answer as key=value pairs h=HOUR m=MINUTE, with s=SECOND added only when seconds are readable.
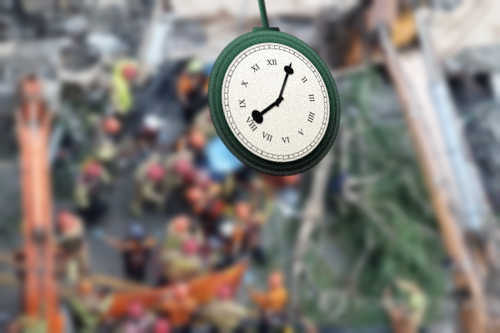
h=8 m=5
